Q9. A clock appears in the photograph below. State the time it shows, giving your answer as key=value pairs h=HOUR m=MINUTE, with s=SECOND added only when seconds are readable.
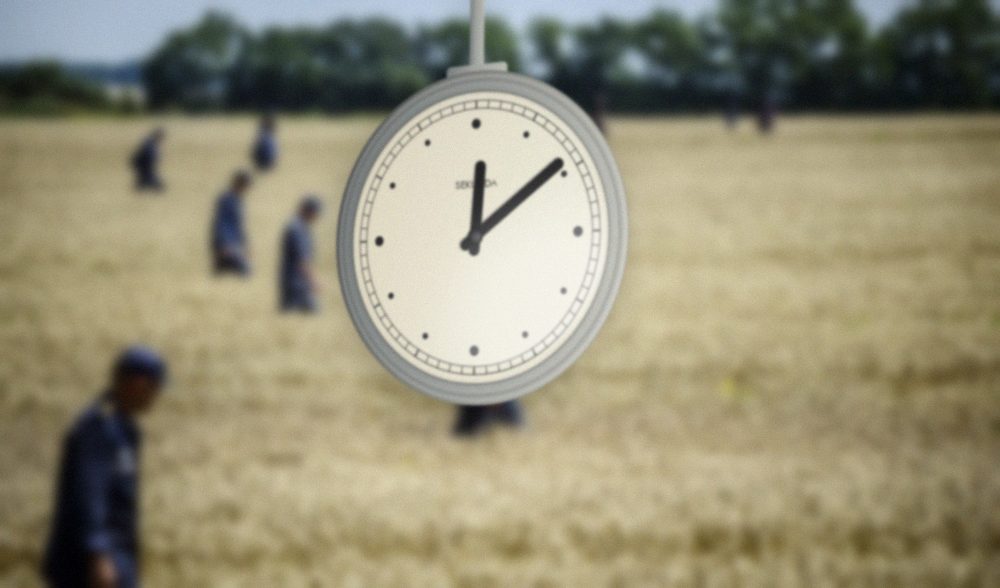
h=12 m=9
